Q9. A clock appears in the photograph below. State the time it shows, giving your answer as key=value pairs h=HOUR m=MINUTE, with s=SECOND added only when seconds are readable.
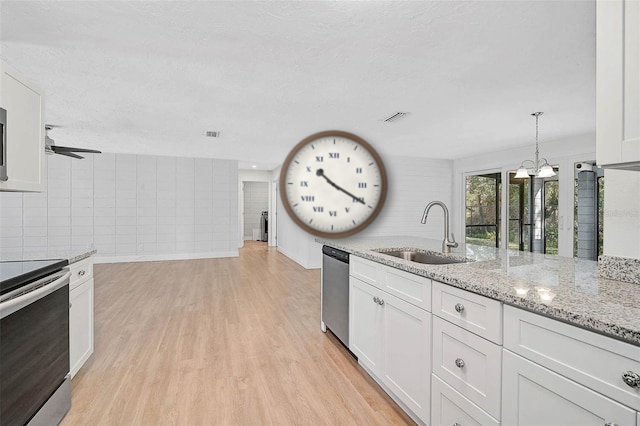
h=10 m=20
